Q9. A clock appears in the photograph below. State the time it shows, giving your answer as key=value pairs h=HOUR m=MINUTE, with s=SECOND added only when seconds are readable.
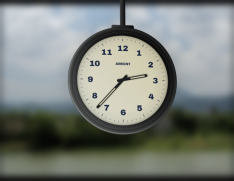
h=2 m=37
